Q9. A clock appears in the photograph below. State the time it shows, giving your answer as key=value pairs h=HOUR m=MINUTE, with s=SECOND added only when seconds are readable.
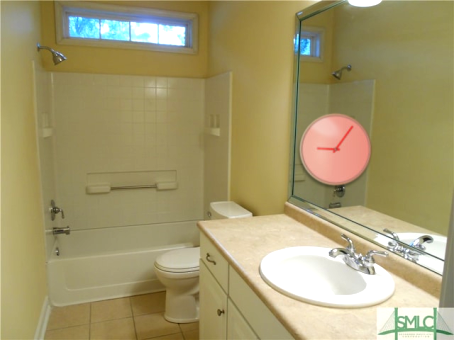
h=9 m=6
